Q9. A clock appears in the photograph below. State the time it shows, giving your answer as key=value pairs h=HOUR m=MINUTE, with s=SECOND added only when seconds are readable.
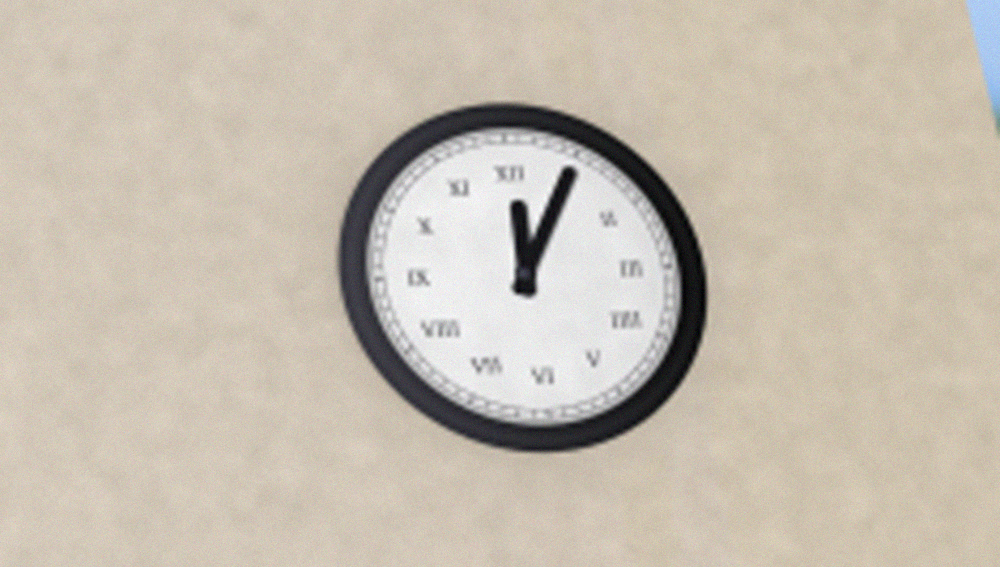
h=12 m=5
